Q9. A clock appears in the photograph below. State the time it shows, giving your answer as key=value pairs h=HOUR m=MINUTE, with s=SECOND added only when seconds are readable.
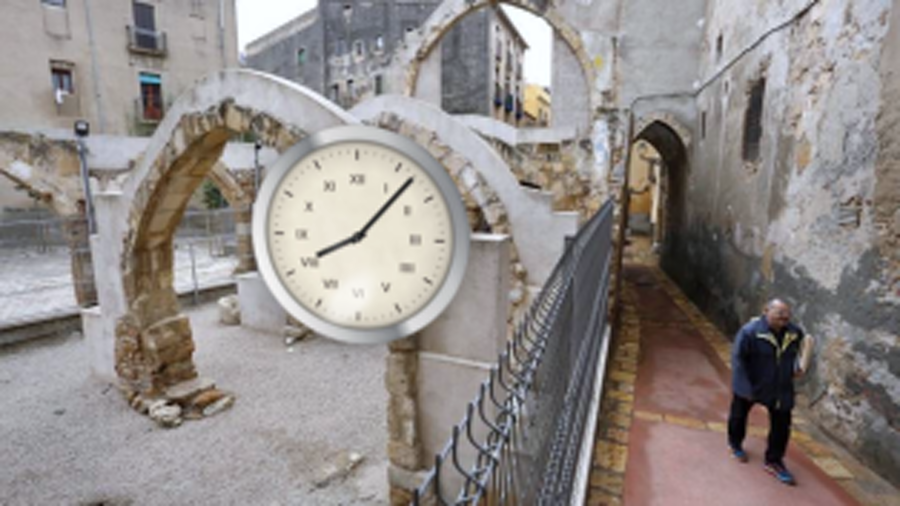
h=8 m=7
